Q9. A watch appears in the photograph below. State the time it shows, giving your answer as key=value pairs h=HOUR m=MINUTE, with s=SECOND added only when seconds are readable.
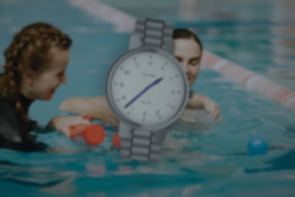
h=1 m=37
